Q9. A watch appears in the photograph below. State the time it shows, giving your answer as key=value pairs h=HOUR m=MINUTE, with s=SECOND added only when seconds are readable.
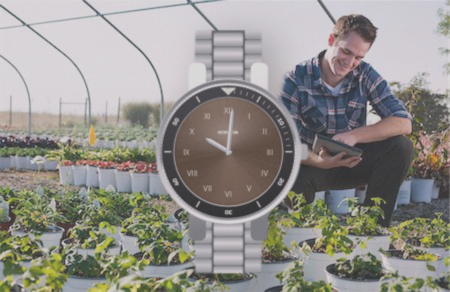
h=10 m=1
